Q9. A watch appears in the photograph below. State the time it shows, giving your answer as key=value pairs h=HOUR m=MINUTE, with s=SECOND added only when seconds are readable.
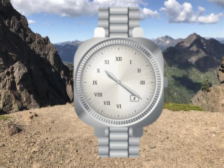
h=10 m=21
